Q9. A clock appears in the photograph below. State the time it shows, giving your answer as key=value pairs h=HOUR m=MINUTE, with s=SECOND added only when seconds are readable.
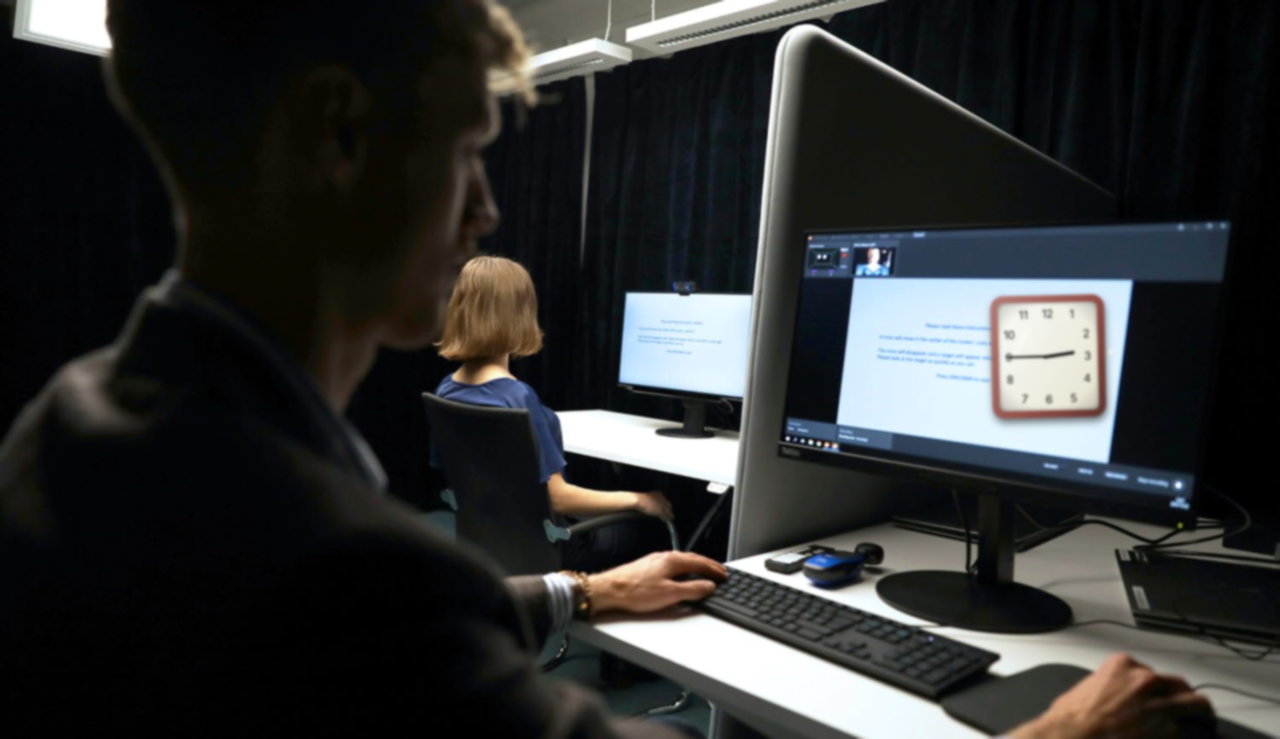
h=2 m=45
